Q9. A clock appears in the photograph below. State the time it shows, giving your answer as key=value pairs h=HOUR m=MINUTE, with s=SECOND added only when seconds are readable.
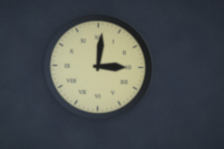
h=3 m=1
